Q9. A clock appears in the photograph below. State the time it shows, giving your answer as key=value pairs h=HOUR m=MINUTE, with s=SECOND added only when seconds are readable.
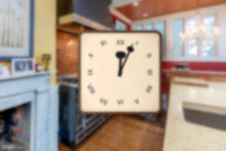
h=12 m=4
